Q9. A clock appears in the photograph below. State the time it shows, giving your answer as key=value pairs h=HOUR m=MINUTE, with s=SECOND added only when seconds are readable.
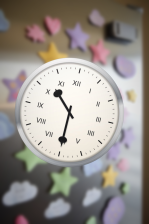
h=10 m=30
